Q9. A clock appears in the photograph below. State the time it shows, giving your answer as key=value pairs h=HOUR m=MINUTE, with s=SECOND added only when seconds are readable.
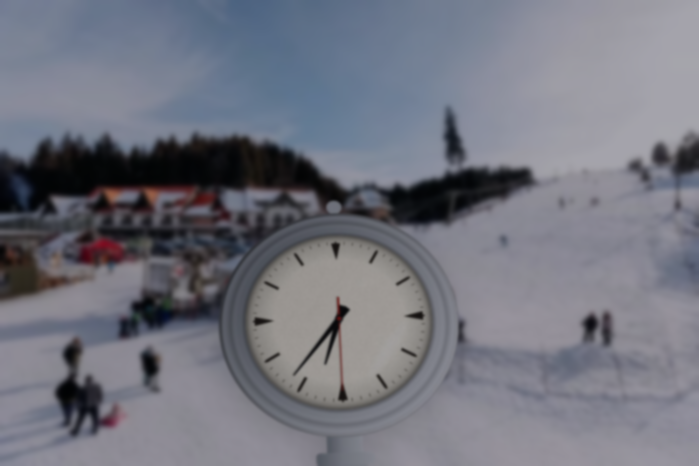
h=6 m=36 s=30
